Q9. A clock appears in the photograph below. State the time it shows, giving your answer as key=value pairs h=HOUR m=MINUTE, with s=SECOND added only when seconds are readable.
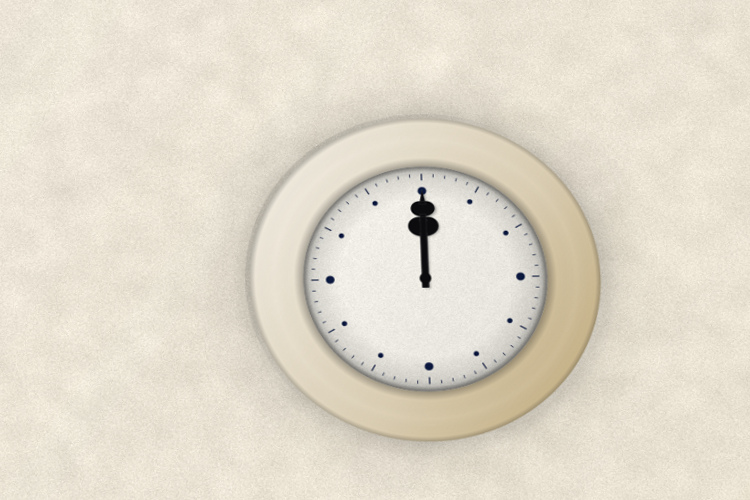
h=12 m=0
